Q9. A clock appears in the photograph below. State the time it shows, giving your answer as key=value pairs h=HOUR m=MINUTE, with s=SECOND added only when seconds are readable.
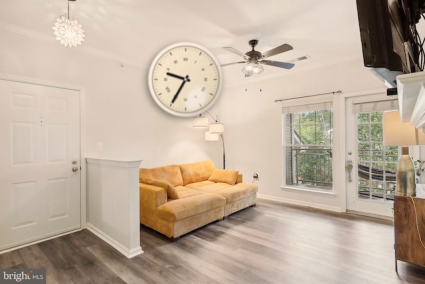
h=9 m=35
